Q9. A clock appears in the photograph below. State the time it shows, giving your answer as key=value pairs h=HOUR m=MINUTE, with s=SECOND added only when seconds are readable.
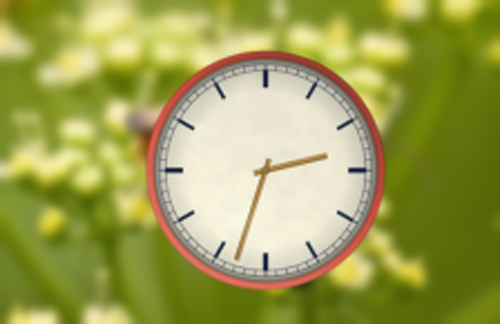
h=2 m=33
